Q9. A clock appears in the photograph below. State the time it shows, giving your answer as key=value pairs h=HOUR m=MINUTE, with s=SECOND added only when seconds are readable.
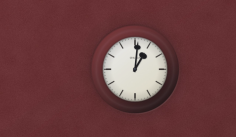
h=1 m=1
